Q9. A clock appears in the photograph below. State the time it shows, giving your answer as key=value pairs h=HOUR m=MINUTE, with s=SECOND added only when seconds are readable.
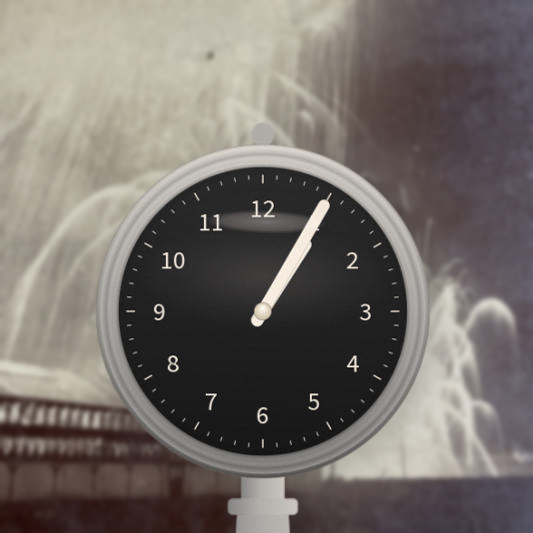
h=1 m=5
